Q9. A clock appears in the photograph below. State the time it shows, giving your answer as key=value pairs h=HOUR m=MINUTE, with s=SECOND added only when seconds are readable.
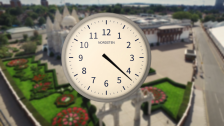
h=4 m=22
